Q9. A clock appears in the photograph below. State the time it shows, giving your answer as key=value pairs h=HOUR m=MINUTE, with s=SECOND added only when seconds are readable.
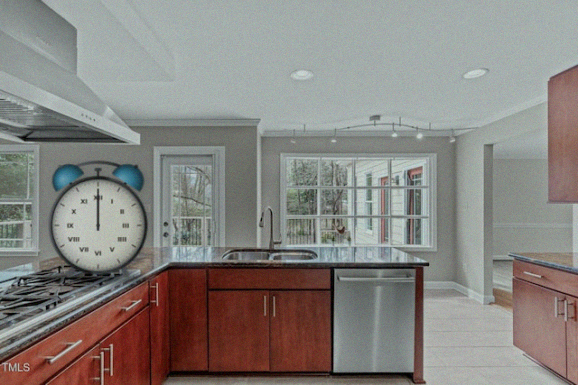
h=12 m=0
